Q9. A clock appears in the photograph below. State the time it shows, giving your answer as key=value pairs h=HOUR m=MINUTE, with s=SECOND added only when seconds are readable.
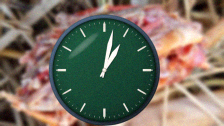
h=1 m=2
